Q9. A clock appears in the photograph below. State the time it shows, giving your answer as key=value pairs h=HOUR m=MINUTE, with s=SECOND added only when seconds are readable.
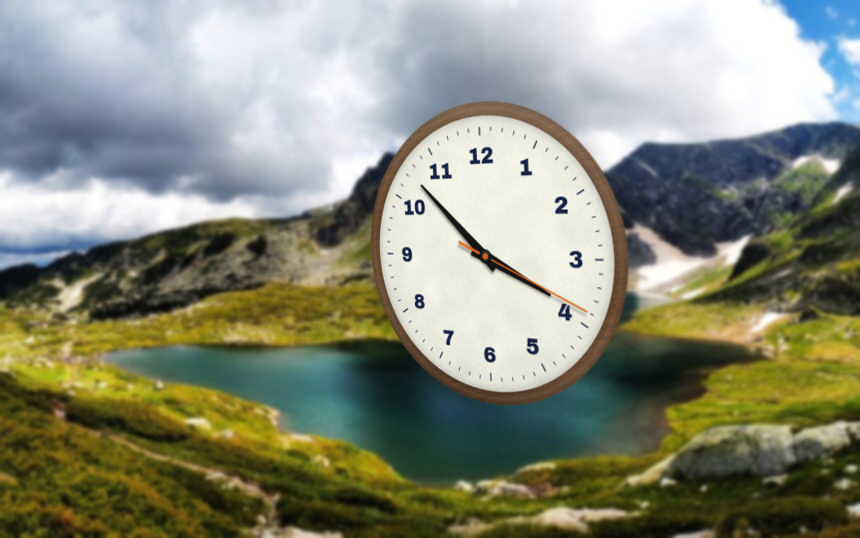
h=3 m=52 s=19
